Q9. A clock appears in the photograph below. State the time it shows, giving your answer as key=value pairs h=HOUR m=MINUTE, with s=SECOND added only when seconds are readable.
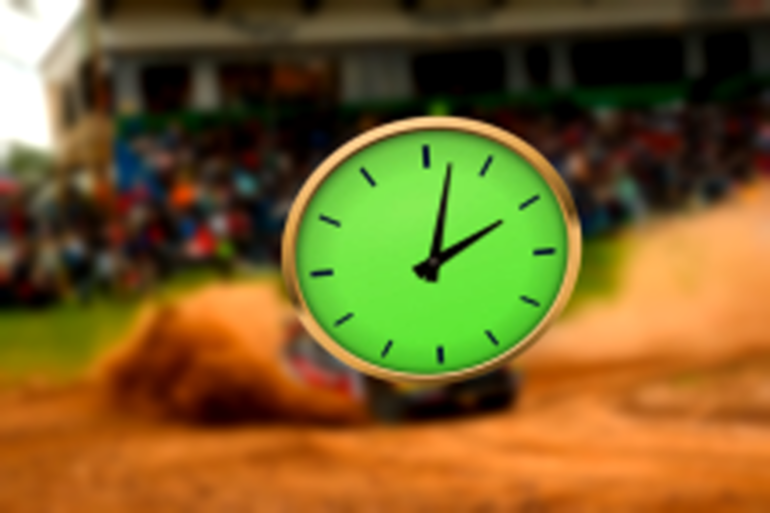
h=2 m=2
